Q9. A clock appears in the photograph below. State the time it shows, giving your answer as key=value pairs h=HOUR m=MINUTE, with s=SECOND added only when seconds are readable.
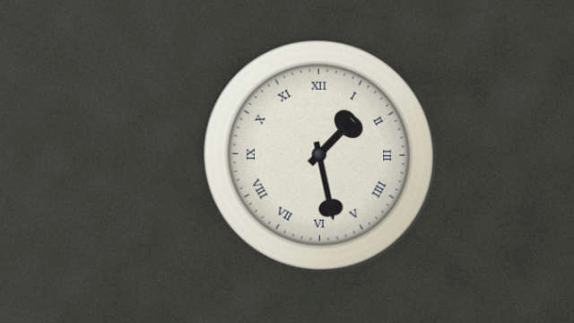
h=1 m=28
